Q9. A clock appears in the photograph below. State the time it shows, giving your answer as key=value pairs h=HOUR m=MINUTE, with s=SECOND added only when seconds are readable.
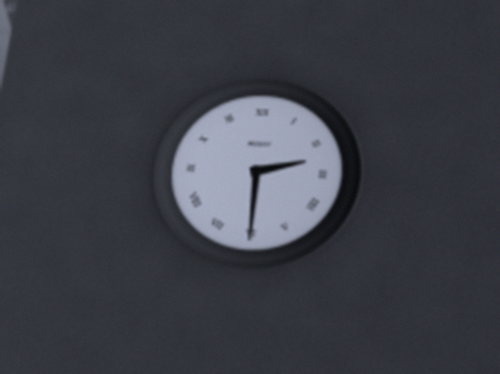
h=2 m=30
